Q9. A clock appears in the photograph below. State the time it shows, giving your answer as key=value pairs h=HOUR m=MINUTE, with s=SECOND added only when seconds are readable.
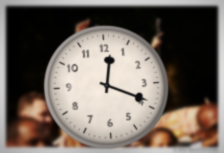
h=12 m=19
